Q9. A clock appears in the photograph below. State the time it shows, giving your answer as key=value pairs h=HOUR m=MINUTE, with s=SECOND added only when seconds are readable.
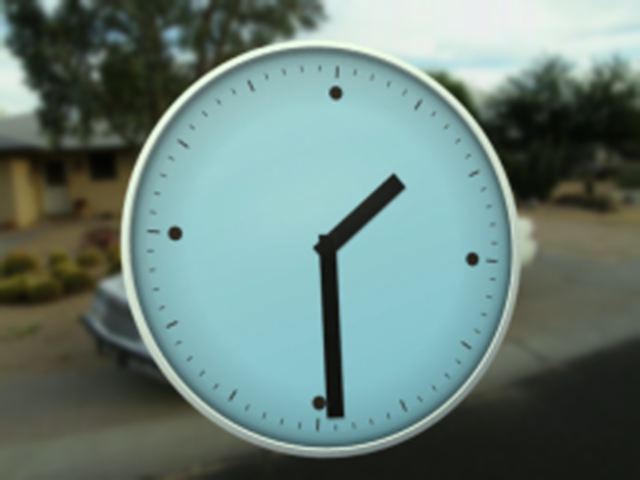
h=1 m=29
